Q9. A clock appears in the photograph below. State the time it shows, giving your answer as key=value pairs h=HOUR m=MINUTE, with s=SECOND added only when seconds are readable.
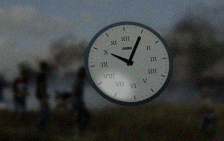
h=10 m=5
